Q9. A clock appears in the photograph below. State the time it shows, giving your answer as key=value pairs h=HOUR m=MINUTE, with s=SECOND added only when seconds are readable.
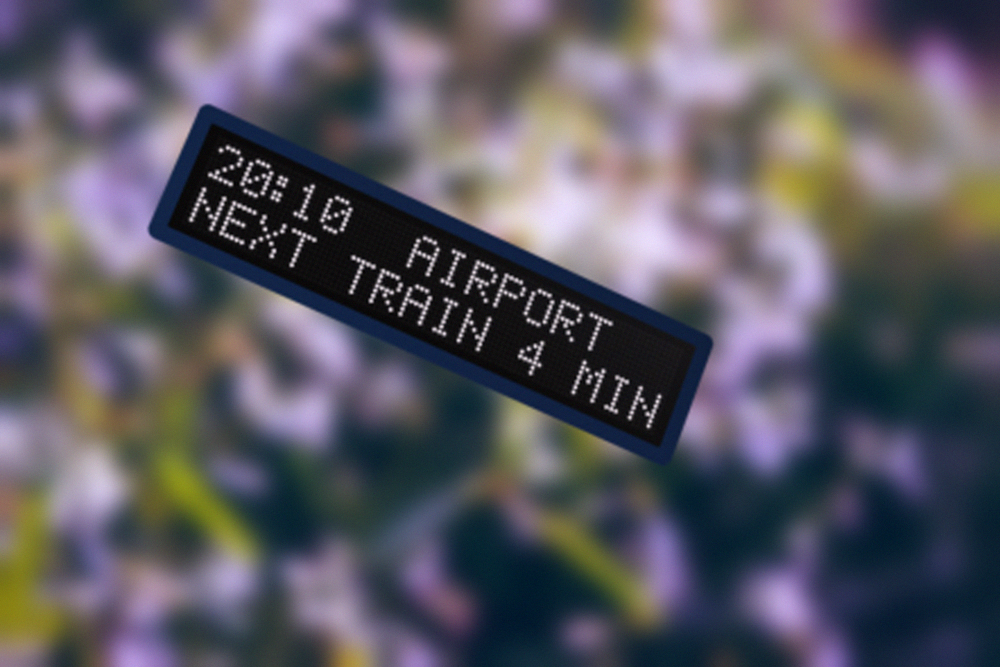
h=20 m=10
